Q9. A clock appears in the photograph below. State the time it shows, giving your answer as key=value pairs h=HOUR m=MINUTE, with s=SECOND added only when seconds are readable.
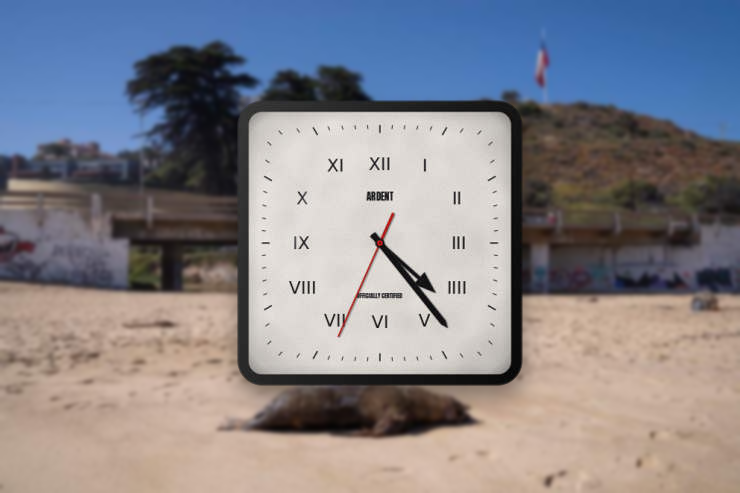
h=4 m=23 s=34
